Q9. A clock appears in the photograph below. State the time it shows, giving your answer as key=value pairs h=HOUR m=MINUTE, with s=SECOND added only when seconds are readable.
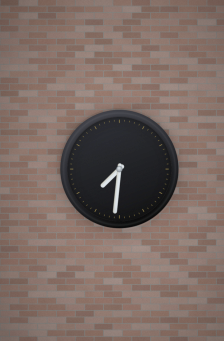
h=7 m=31
